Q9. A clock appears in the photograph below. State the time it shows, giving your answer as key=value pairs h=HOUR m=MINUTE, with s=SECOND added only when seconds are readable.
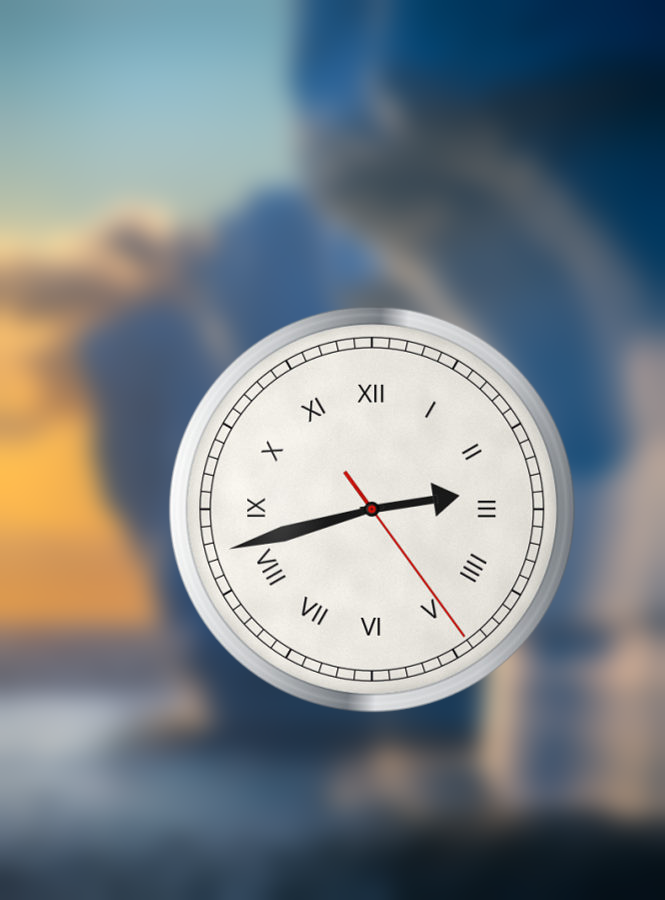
h=2 m=42 s=24
